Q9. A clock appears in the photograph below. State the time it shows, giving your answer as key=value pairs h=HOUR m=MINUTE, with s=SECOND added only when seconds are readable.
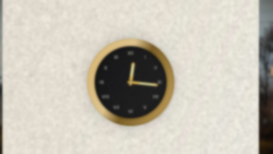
h=12 m=16
